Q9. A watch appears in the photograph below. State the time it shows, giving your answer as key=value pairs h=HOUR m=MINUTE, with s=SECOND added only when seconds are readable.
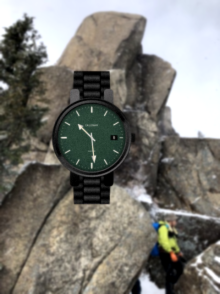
h=10 m=29
